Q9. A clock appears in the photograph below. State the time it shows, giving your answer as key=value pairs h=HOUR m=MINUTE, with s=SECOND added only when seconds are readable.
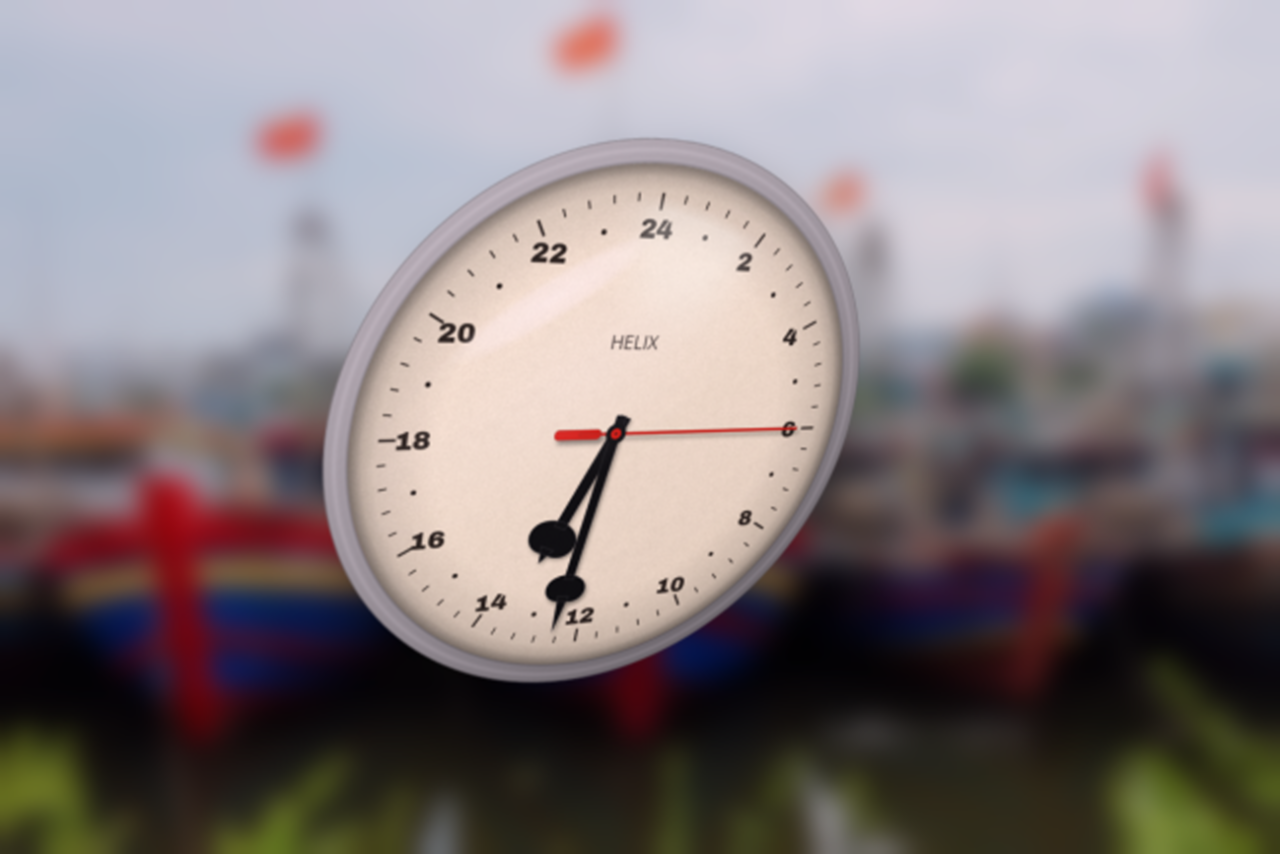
h=13 m=31 s=15
